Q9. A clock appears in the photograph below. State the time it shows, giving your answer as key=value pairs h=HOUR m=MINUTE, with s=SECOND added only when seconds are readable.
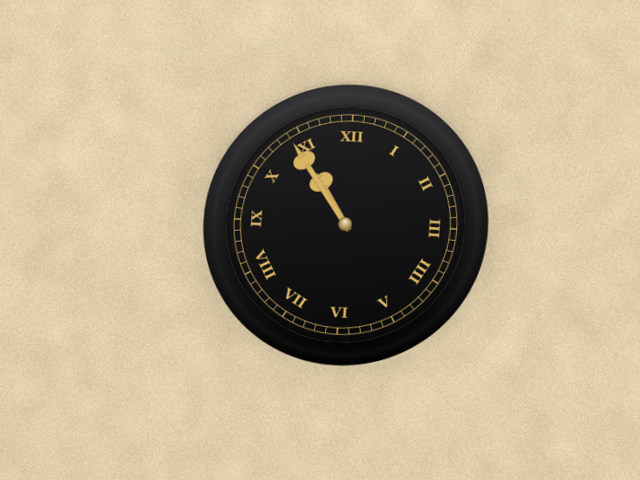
h=10 m=54
